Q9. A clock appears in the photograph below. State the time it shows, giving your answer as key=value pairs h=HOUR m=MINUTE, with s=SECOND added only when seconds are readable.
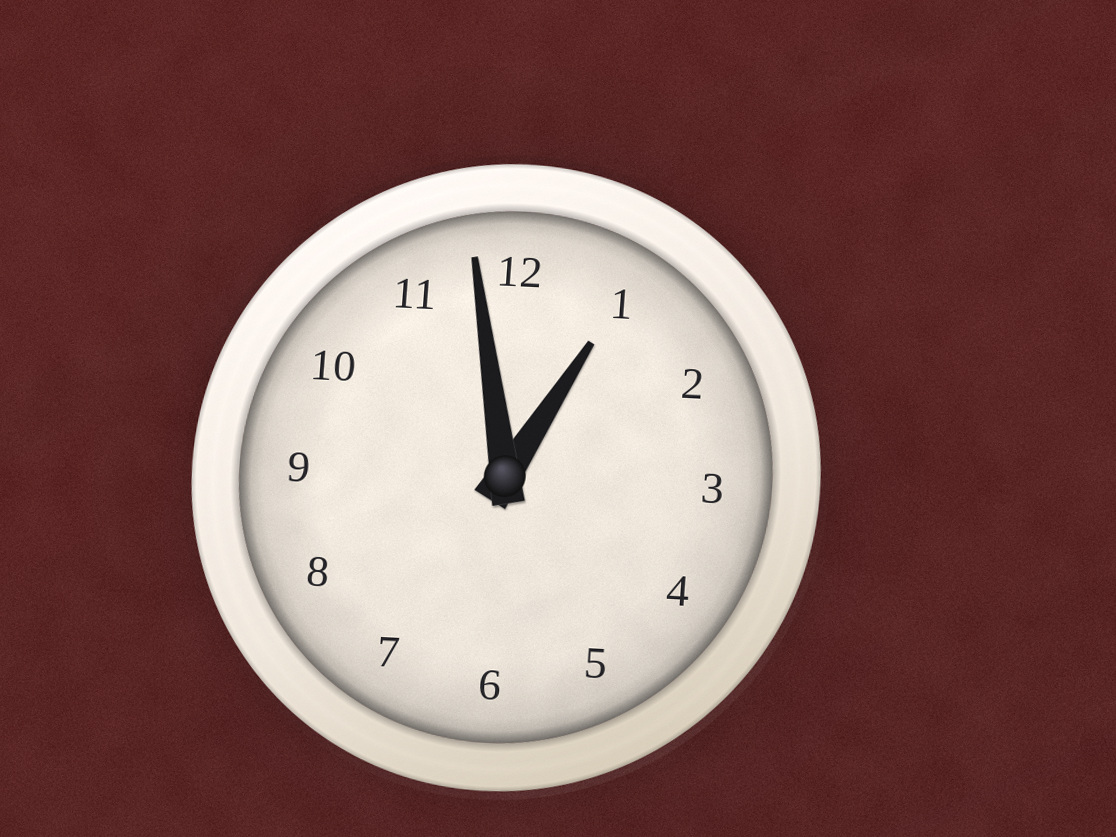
h=12 m=58
